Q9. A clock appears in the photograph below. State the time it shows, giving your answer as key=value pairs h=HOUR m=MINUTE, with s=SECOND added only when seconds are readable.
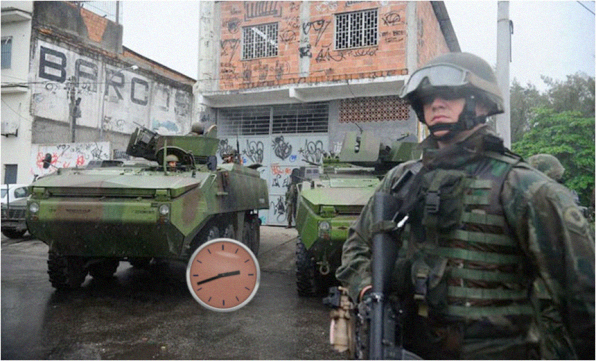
h=2 m=42
